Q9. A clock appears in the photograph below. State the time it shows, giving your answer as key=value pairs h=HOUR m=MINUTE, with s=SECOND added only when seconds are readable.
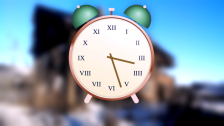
h=3 m=27
